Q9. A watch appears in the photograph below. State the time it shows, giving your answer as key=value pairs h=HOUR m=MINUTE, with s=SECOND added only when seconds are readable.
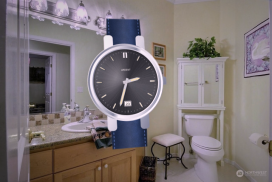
h=2 m=33
